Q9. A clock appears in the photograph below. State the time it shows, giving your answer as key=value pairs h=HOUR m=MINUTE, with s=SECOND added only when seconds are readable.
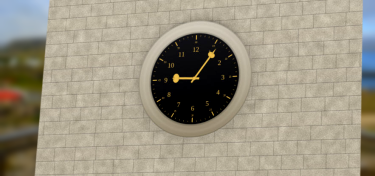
h=9 m=6
